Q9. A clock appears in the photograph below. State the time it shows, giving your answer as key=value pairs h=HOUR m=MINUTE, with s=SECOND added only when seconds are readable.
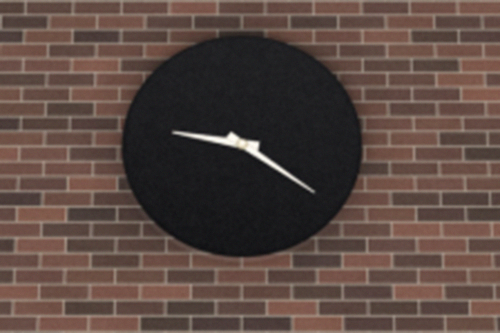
h=9 m=21
